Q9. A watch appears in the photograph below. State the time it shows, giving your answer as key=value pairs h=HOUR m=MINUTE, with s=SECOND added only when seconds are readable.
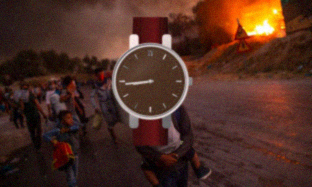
h=8 m=44
